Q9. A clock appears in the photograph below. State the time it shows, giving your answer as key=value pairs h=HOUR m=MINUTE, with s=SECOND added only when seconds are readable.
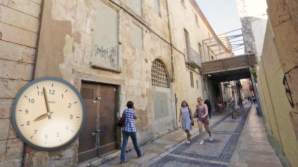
h=7 m=57
